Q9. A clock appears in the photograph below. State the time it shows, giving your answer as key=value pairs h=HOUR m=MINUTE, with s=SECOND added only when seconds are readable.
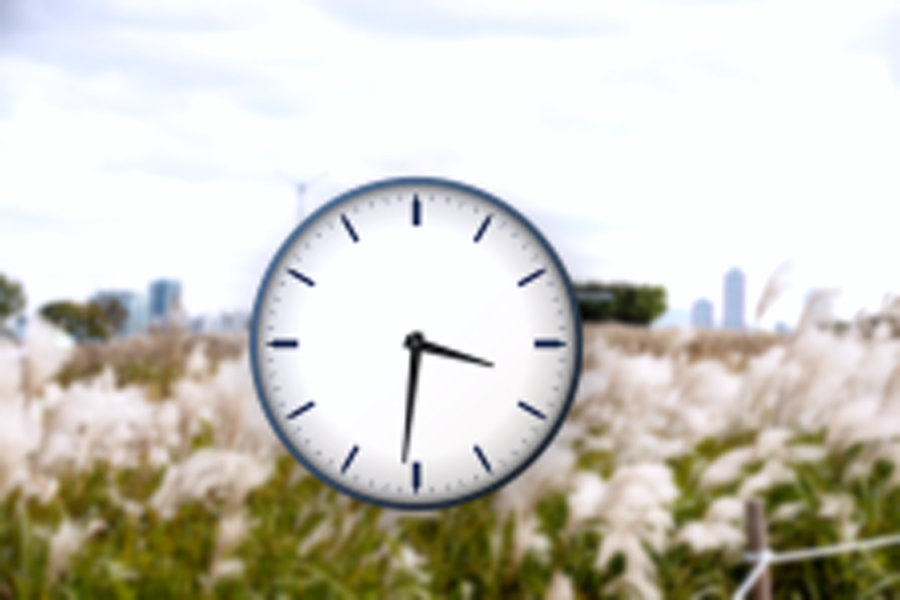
h=3 m=31
